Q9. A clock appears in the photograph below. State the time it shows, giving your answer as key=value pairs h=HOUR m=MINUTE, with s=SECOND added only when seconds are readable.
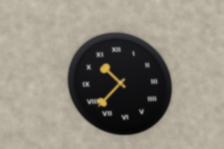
h=10 m=38
